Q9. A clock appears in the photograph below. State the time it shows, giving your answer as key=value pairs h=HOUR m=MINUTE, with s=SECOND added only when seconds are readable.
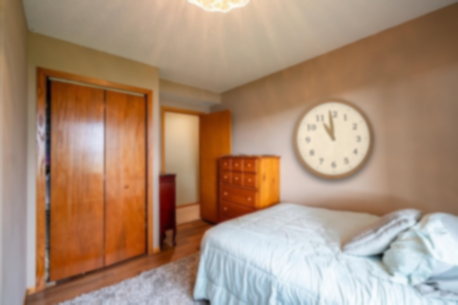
h=10 m=59
